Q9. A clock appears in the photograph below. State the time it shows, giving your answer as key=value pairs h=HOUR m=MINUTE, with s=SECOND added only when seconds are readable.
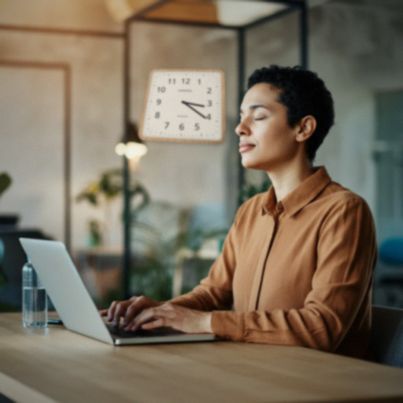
h=3 m=21
